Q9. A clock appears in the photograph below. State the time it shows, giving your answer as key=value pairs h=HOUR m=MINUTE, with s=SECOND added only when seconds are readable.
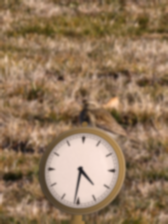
h=4 m=31
